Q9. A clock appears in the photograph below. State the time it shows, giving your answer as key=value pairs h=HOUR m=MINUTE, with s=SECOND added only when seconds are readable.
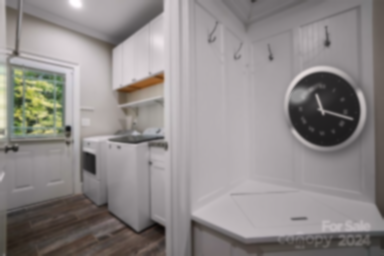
h=11 m=17
